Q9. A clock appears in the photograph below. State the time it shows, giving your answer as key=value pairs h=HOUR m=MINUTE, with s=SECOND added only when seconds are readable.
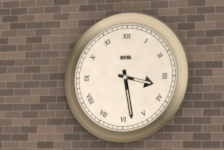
h=3 m=28
